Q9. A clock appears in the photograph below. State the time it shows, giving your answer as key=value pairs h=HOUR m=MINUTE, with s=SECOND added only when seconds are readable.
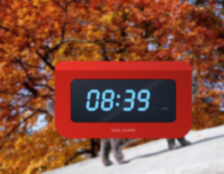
h=8 m=39
